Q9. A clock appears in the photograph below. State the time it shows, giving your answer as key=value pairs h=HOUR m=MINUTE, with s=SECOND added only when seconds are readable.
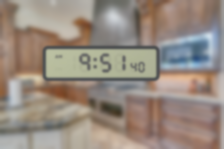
h=9 m=51
